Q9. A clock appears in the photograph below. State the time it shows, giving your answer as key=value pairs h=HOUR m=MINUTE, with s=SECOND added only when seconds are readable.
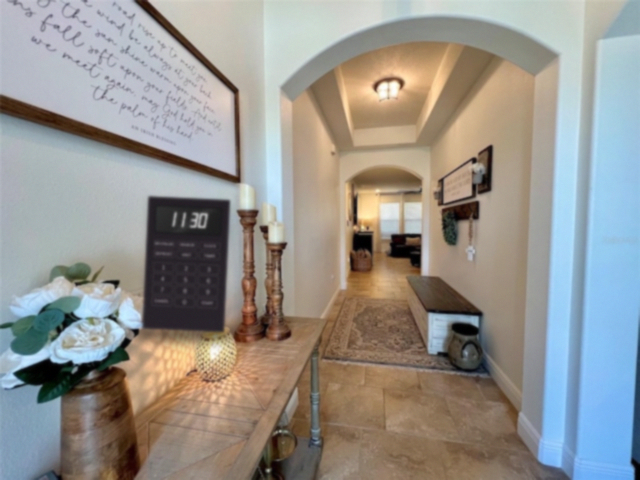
h=11 m=30
